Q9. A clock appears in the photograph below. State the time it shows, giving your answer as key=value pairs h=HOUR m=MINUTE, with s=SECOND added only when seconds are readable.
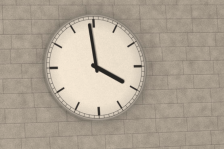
h=3 m=59
